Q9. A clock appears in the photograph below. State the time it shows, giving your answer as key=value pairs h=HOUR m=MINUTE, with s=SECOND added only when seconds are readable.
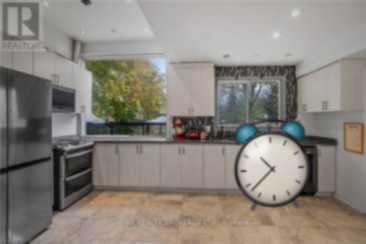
h=10 m=38
